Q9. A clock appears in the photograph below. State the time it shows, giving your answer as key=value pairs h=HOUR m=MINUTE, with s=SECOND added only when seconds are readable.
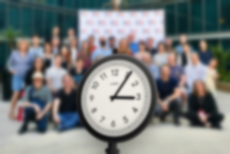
h=3 m=6
